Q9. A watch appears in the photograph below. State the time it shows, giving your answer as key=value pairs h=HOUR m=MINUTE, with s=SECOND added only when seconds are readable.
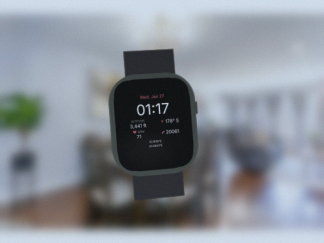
h=1 m=17
